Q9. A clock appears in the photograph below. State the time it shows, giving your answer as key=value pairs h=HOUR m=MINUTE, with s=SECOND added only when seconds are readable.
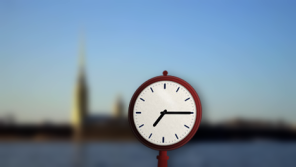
h=7 m=15
